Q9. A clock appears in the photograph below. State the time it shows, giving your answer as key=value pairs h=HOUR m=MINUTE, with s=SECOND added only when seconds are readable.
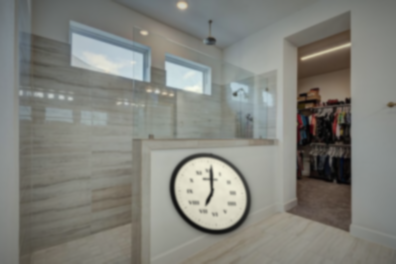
h=7 m=1
